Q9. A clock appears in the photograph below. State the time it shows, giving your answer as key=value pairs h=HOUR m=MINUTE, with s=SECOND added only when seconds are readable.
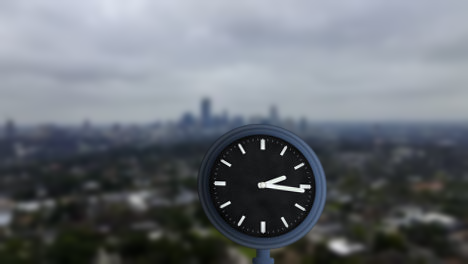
h=2 m=16
